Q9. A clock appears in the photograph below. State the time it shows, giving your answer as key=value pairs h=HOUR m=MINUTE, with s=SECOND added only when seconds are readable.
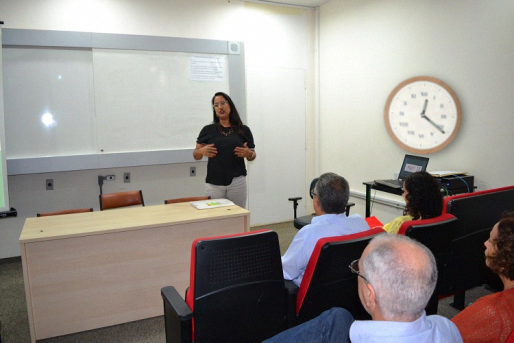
h=12 m=21
